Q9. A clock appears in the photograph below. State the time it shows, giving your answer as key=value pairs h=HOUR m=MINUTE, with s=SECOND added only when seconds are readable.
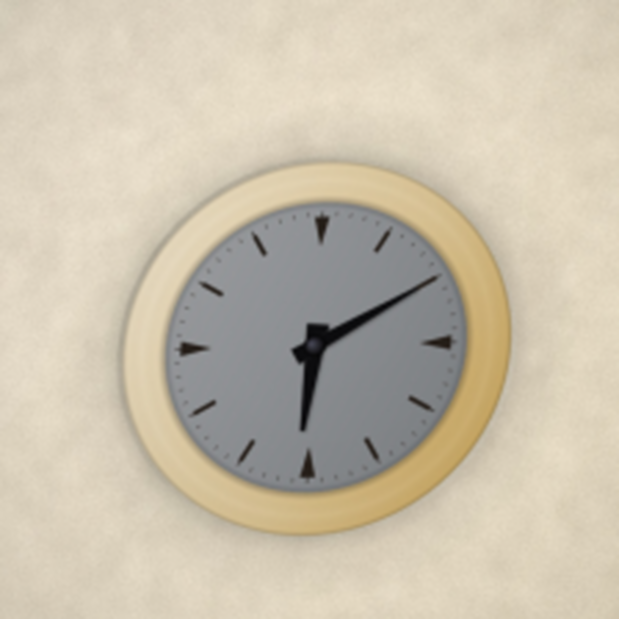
h=6 m=10
